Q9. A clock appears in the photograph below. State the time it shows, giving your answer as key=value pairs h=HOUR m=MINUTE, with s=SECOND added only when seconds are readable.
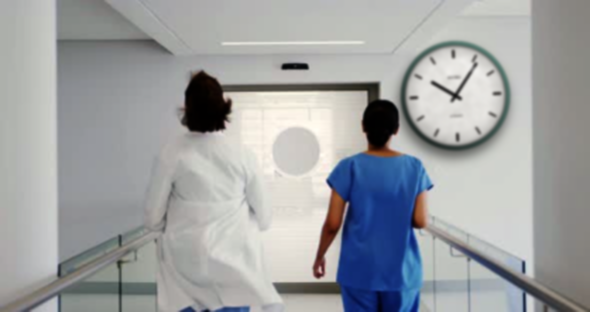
h=10 m=6
